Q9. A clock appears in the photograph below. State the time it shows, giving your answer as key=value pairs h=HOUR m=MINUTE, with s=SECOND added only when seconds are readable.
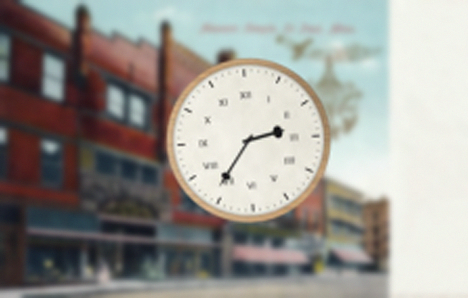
h=2 m=36
